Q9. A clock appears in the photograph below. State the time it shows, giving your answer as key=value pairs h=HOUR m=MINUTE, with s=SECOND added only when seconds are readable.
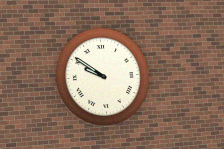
h=9 m=51
